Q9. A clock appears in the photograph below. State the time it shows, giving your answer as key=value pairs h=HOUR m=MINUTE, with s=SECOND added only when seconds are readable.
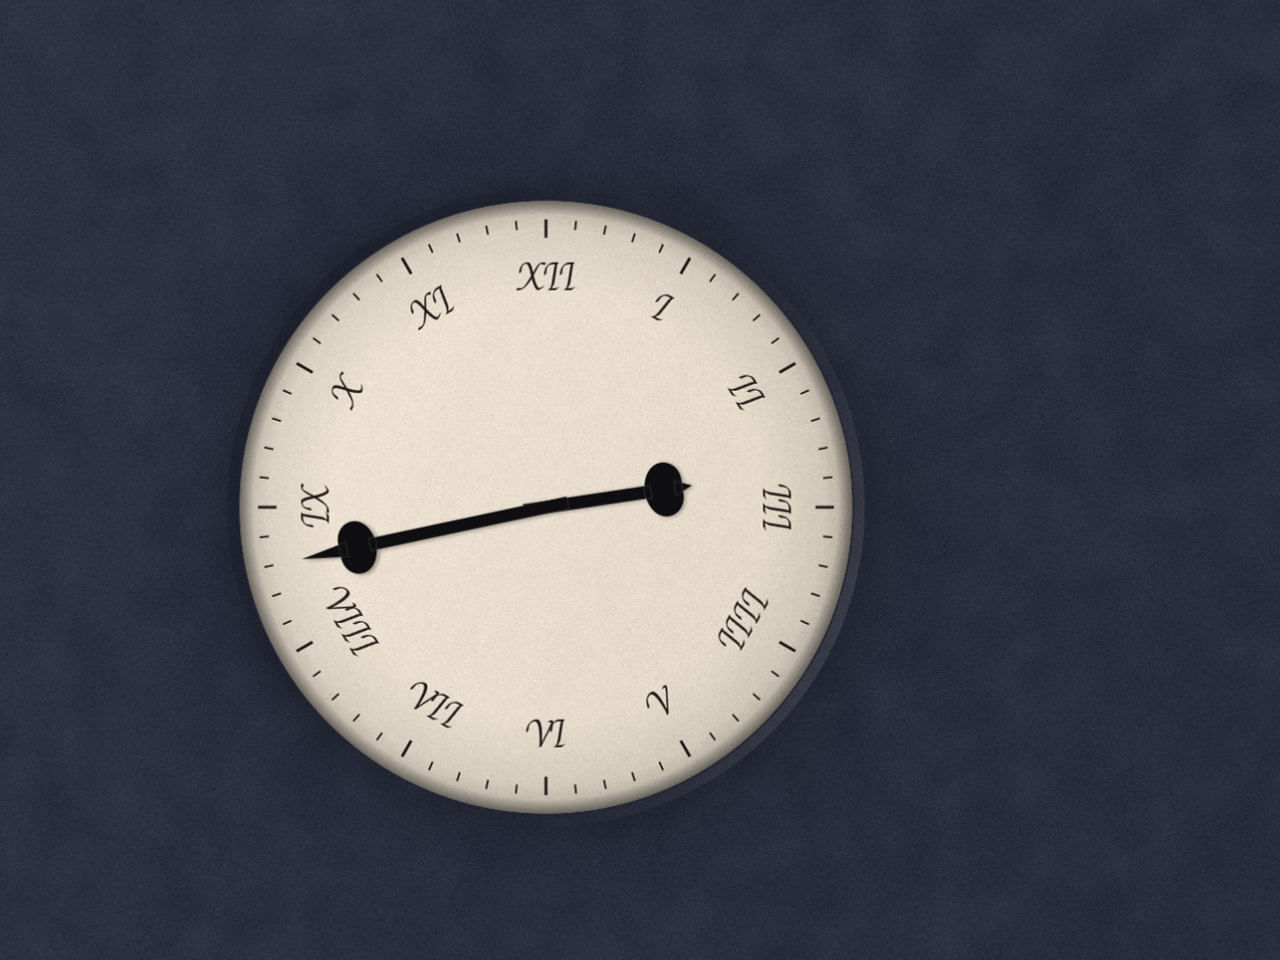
h=2 m=43
